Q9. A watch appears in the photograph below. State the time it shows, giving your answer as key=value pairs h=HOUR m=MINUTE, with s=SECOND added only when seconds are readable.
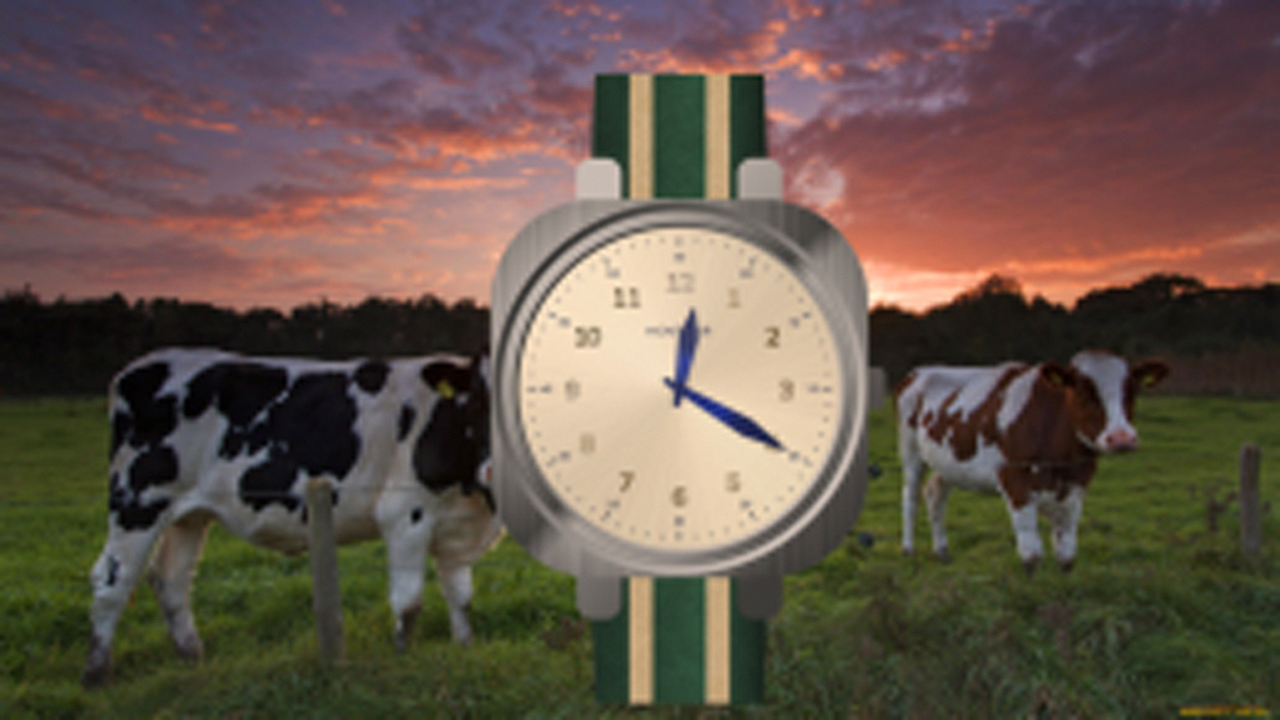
h=12 m=20
